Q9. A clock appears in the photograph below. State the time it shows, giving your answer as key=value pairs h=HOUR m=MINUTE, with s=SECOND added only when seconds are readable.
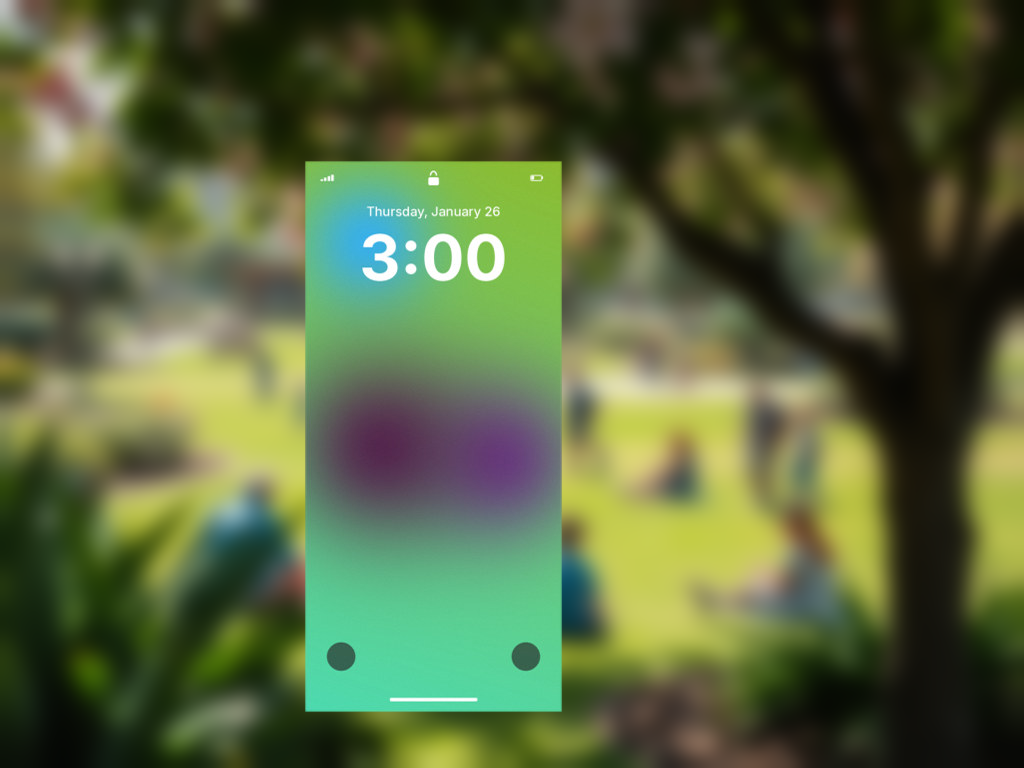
h=3 m=0
